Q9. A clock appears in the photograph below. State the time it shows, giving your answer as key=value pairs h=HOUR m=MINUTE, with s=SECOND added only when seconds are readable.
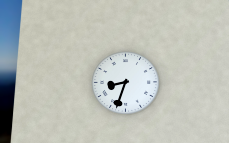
h=8 m=33
